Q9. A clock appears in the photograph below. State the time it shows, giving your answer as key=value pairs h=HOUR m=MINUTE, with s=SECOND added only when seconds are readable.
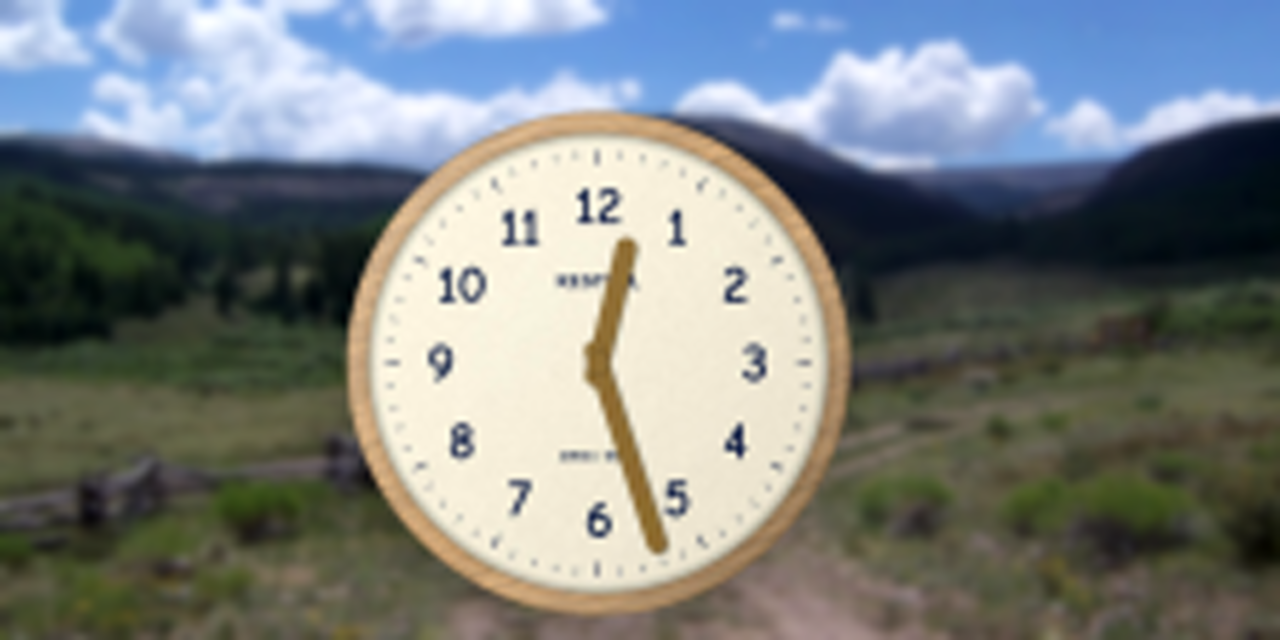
h=12 m=27
